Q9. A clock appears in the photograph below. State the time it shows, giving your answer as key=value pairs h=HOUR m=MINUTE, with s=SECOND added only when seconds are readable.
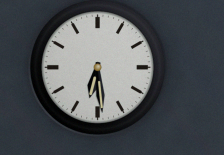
h=6 m=29
